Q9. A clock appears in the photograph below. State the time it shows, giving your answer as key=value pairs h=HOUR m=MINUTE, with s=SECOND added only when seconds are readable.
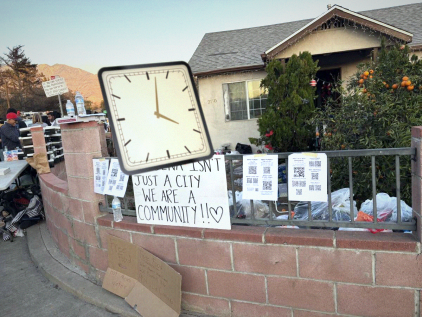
h=4 m=2
